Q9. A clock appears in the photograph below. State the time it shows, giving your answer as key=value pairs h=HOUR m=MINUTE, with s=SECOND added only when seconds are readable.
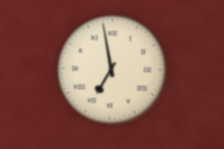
h=6 m=58
